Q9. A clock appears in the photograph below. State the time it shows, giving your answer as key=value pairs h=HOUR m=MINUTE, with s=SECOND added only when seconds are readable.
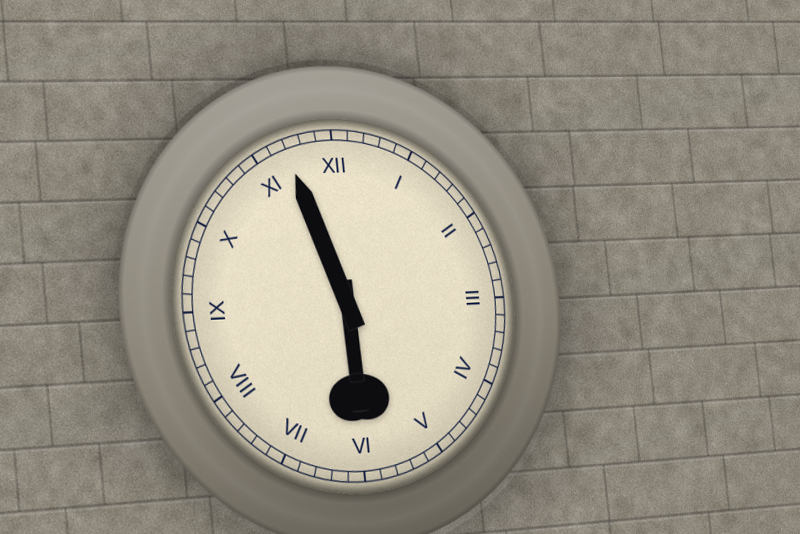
h=5 m=57
